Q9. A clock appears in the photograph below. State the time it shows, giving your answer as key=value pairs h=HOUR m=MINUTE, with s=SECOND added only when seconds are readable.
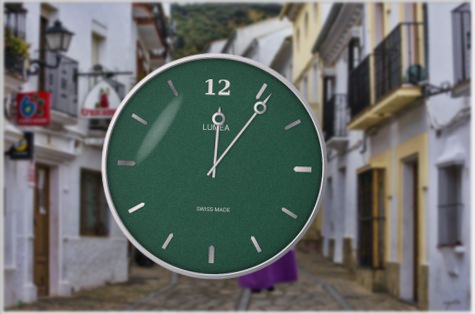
h=12 m=6
